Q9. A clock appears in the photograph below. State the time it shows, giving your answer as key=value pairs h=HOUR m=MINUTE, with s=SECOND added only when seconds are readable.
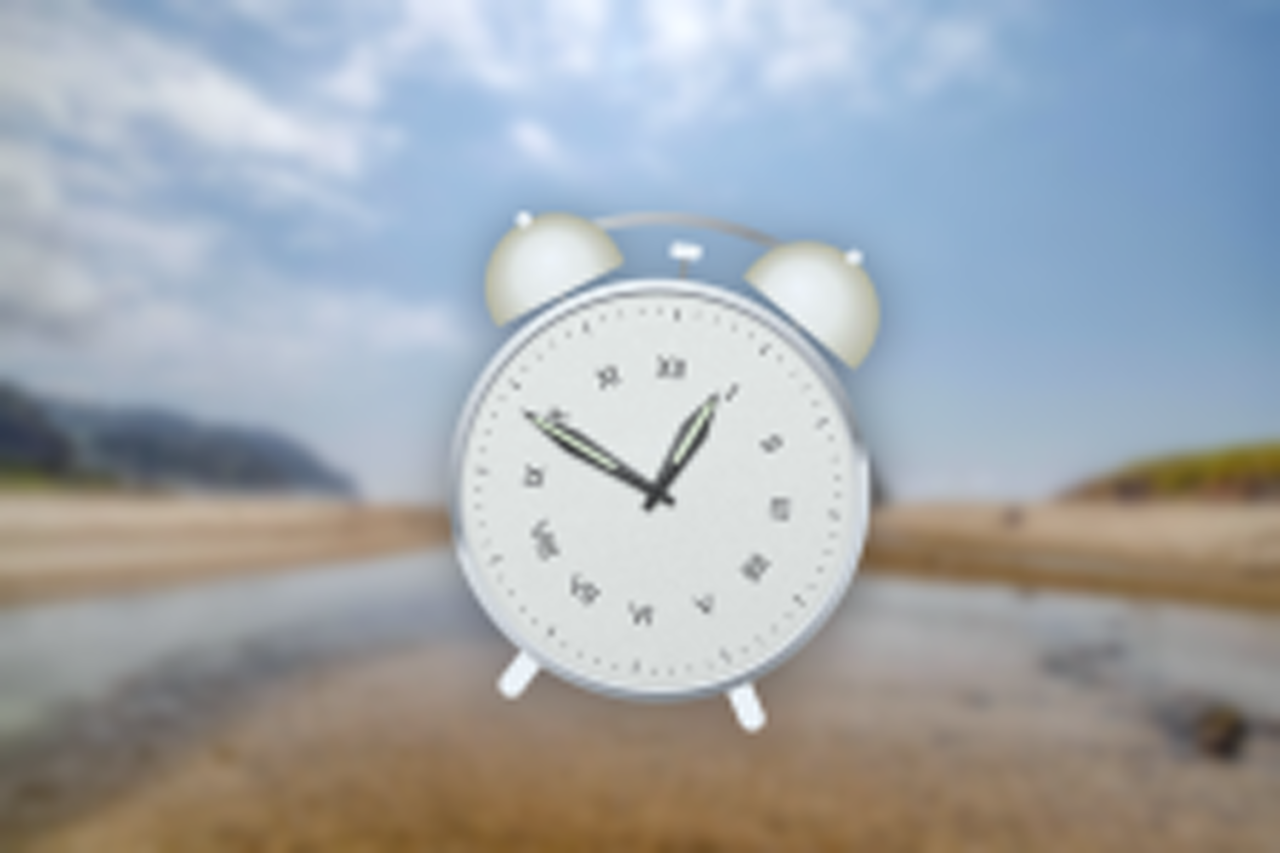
h=12 m=49
